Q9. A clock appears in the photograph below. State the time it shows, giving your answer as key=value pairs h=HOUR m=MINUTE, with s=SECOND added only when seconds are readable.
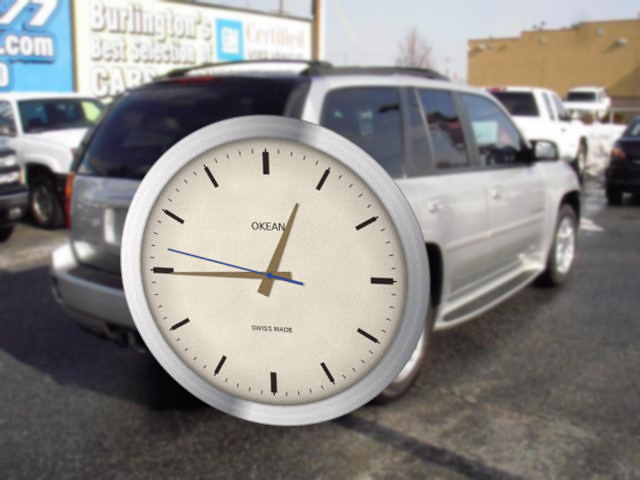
h=12 m=44 s=47
